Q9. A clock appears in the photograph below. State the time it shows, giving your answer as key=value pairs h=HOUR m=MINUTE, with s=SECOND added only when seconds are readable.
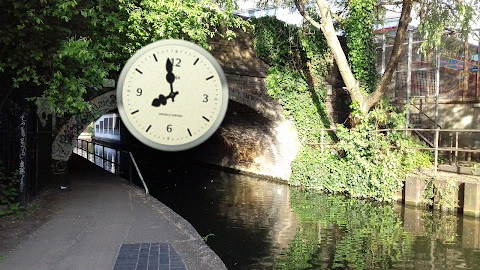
h=7 m=58
